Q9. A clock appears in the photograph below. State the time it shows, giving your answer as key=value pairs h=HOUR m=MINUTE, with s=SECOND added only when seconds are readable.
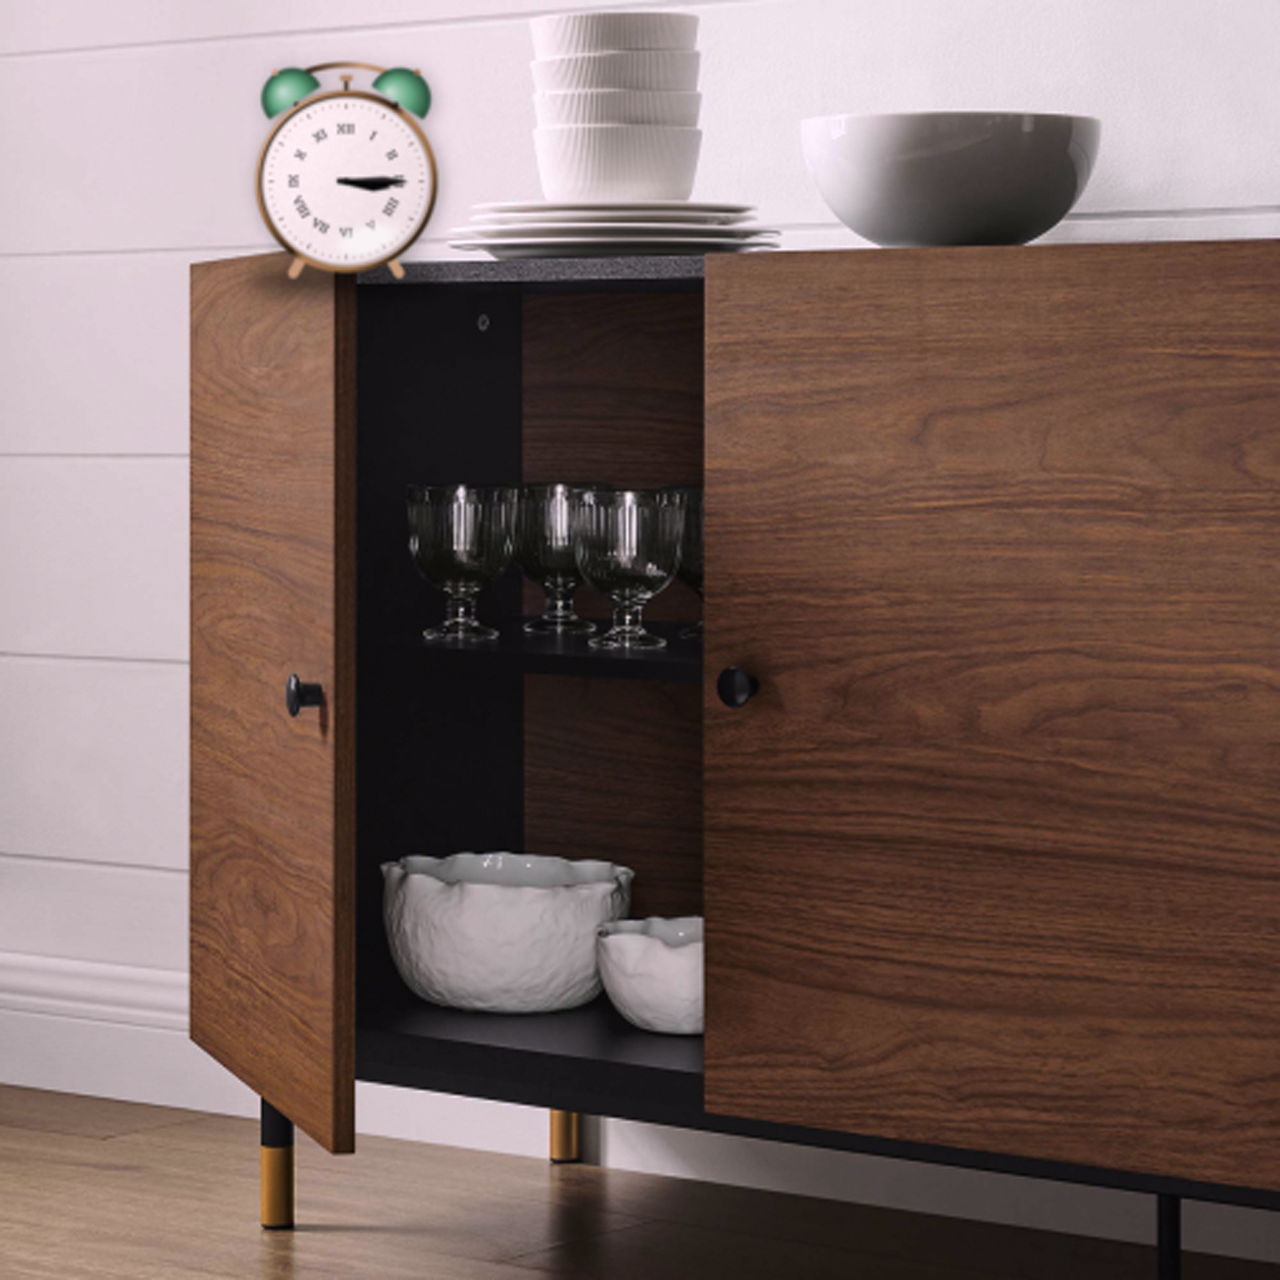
h=3 m=15
